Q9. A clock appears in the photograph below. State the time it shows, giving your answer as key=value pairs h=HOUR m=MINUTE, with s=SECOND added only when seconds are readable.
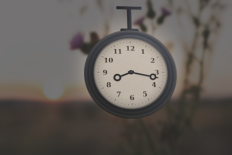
h=8 m=17
